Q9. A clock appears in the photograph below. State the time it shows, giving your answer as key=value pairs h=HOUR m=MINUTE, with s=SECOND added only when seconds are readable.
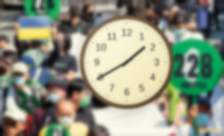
h=1 m=40
